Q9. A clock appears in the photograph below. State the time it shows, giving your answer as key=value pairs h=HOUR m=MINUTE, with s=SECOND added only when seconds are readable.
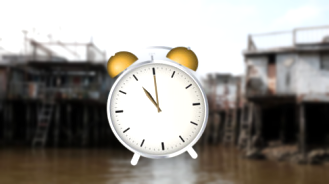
h=11 m=0
